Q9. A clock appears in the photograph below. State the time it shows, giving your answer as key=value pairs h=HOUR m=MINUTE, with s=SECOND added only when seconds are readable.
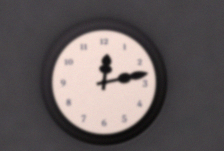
h=12 m=13
